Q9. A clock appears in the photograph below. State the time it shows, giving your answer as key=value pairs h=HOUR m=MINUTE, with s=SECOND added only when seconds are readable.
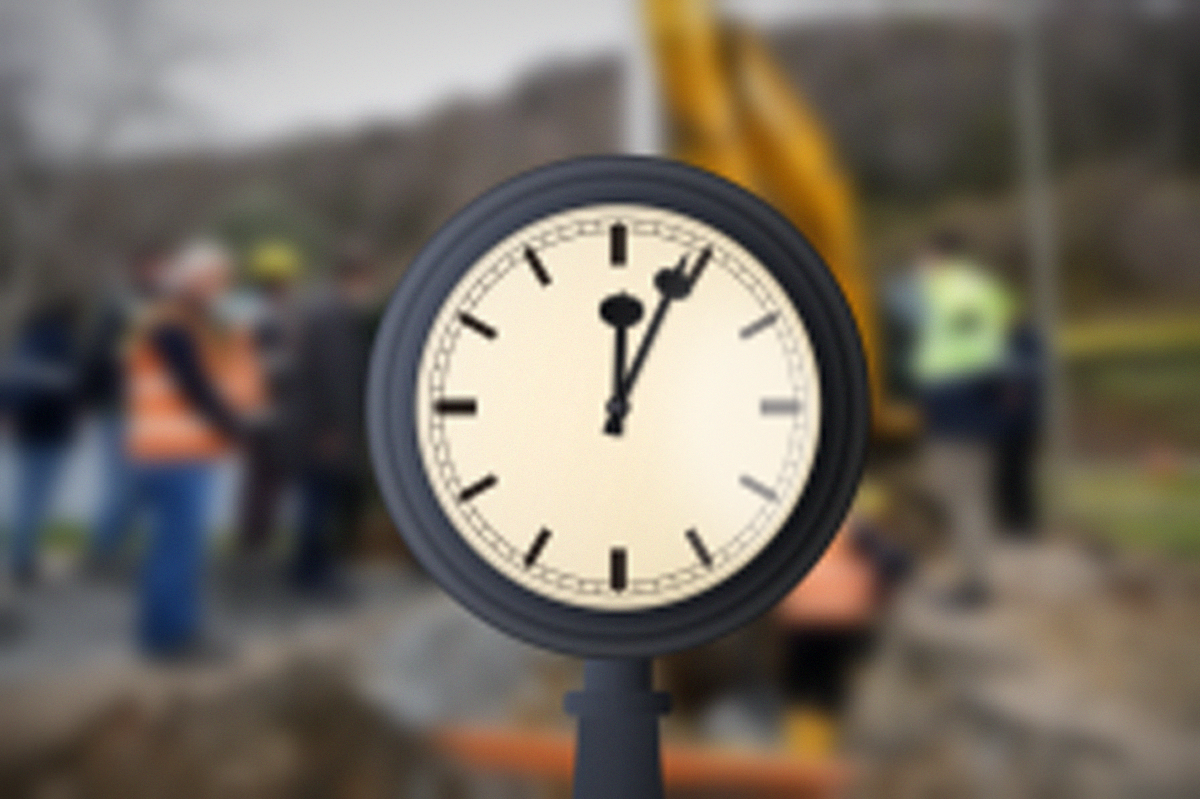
h=12 m=4
